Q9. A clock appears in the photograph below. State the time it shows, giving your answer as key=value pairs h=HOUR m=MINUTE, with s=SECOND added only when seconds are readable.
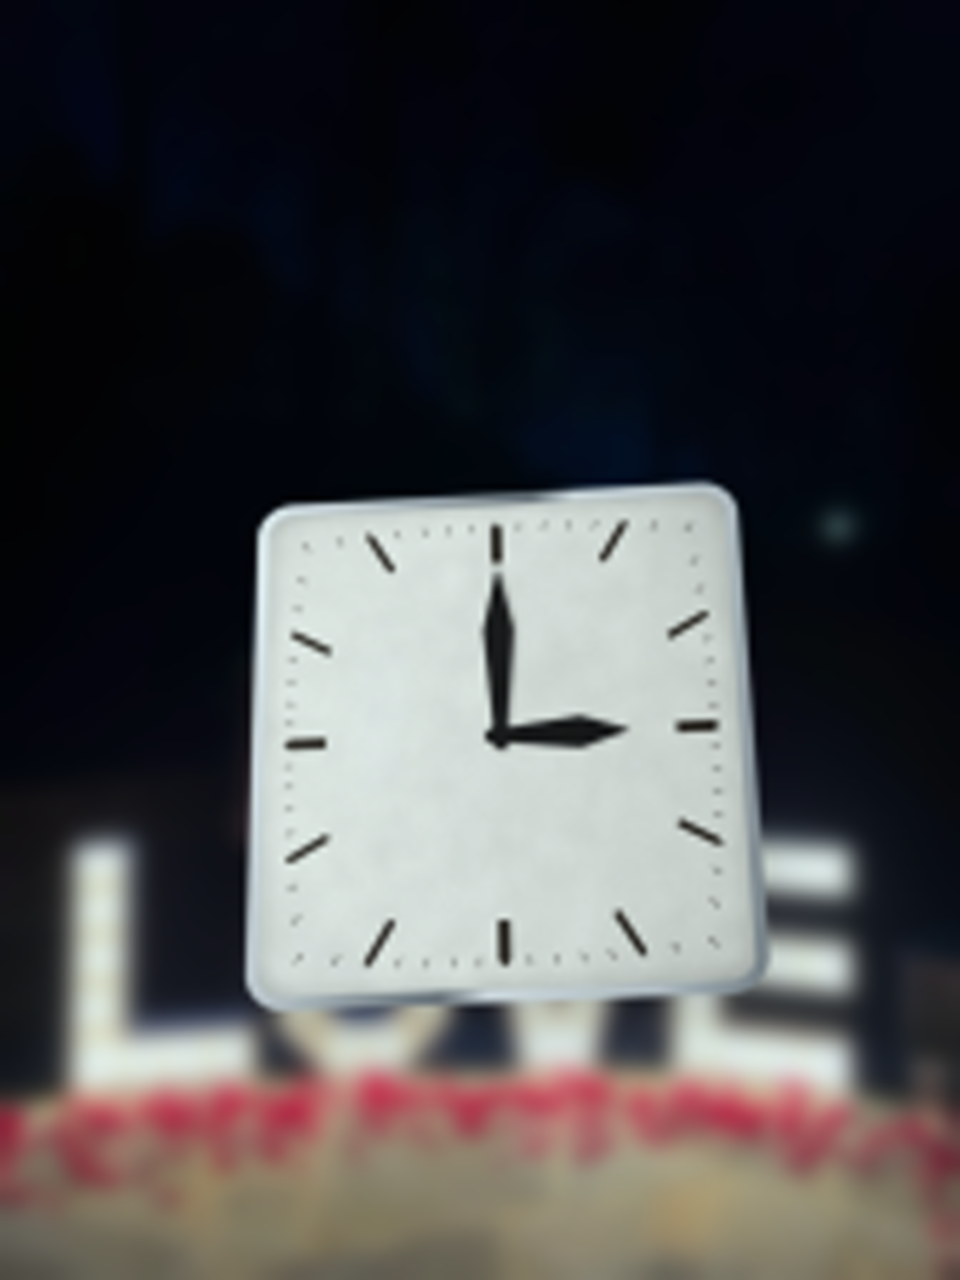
h=3 m=0
